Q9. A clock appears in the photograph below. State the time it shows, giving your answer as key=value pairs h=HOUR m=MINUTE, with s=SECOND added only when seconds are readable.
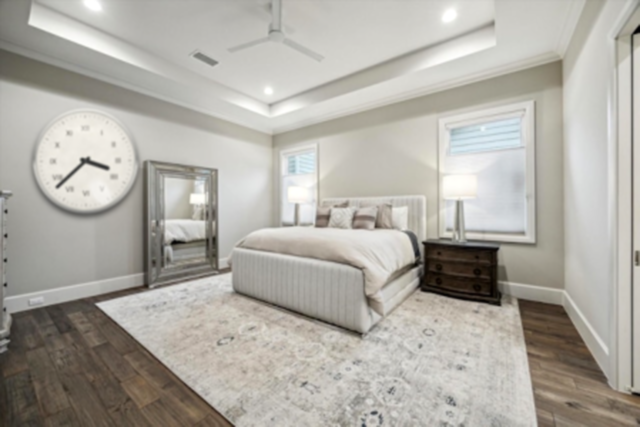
h=3 m=38
